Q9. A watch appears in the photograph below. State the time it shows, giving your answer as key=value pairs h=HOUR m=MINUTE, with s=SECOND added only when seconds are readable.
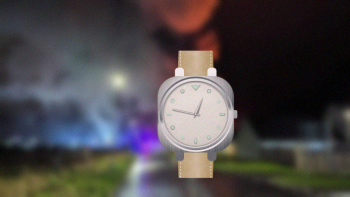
h=12 m=47
